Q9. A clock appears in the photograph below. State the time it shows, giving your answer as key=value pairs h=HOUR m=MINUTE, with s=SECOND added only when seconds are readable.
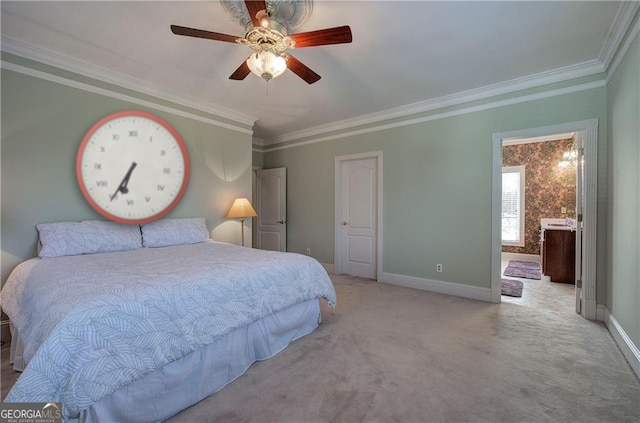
h=6 m=35
